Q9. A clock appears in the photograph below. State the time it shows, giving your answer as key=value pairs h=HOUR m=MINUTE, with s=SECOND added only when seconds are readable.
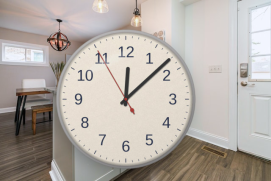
h=12 m=7 s=55
